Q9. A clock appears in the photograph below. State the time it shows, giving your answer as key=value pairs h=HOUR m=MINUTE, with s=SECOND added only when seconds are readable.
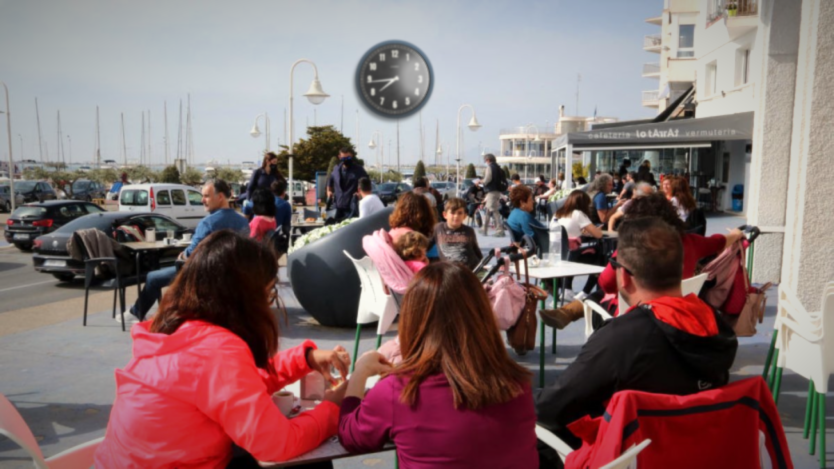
h=7 m=44
